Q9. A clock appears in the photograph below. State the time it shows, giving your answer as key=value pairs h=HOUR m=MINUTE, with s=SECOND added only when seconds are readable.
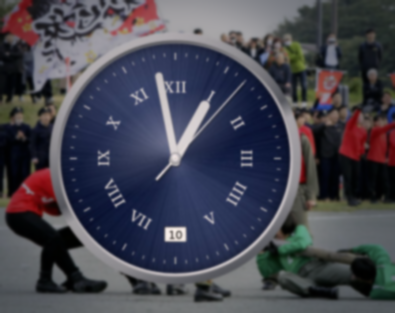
h=12 m=58 s=7
